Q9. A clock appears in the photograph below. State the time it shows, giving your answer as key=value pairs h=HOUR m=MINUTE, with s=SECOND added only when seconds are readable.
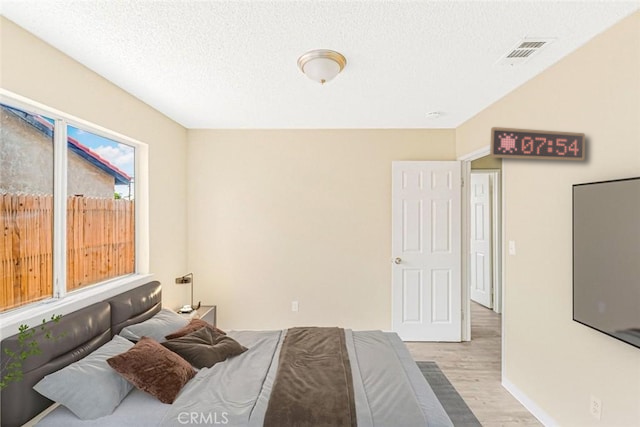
h=7 m=54
